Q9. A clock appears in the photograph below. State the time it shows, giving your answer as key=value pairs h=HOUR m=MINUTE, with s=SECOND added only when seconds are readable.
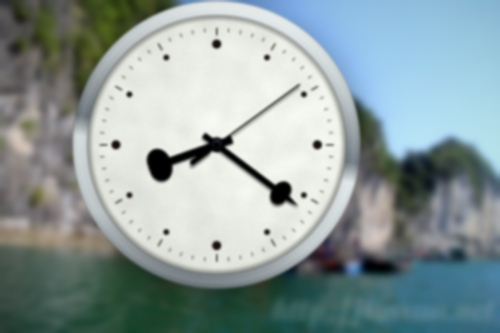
h=8 m=21 s=9
